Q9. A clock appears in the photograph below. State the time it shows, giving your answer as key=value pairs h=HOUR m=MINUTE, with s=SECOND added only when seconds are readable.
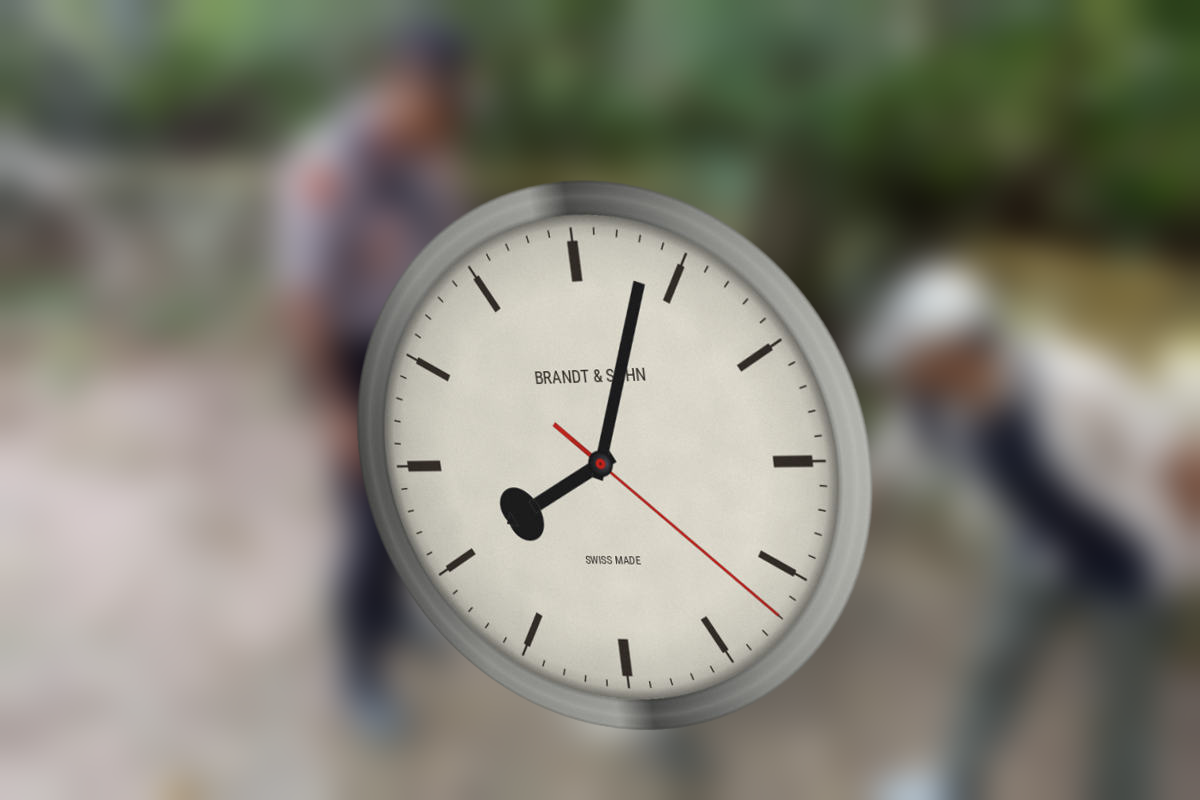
h=8 m=3 s=22
